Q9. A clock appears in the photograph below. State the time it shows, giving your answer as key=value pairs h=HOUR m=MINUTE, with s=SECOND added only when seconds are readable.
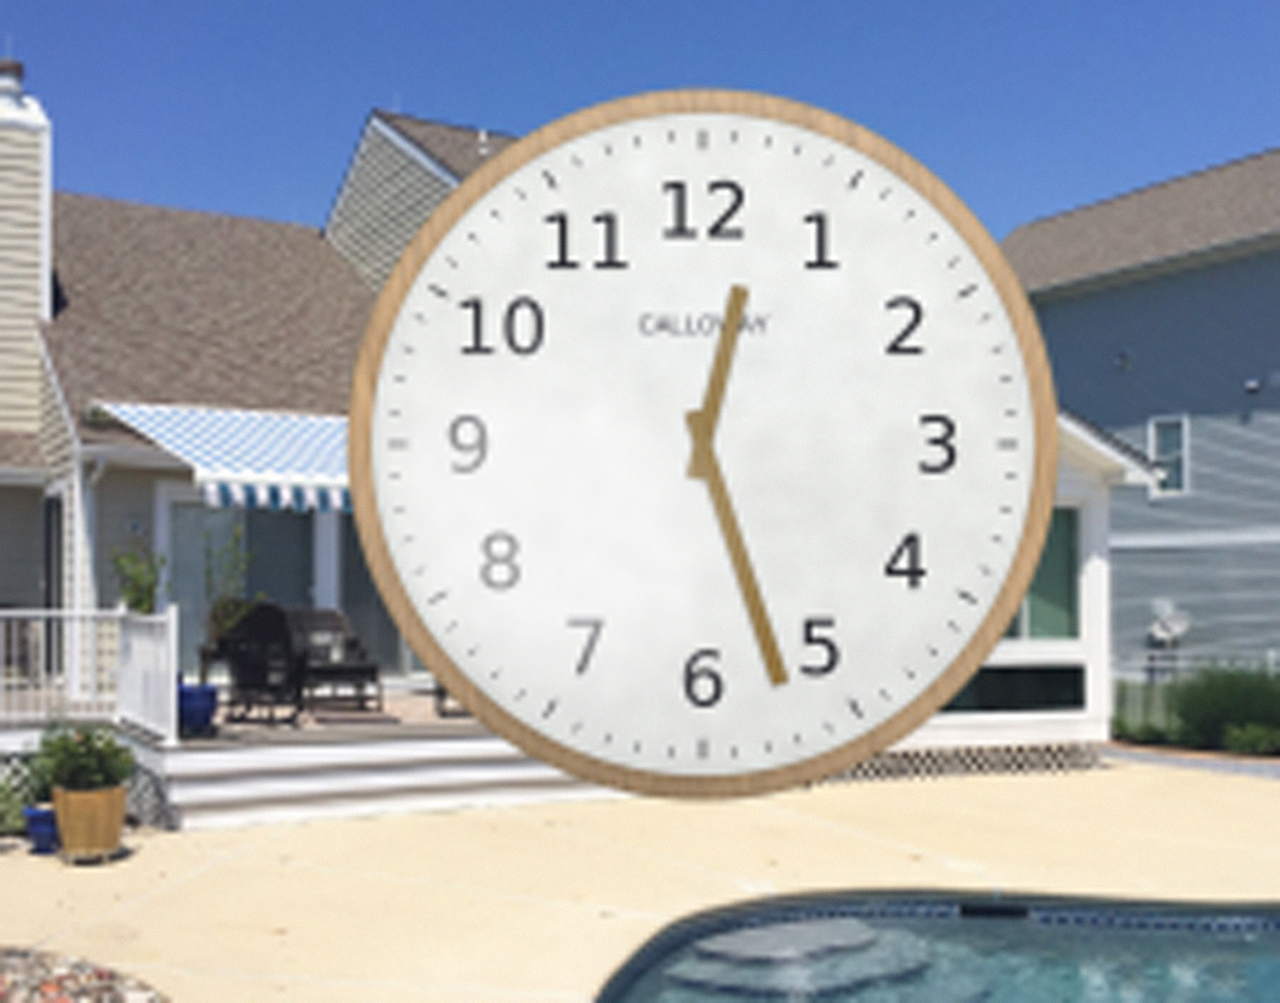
h=12 m=27
